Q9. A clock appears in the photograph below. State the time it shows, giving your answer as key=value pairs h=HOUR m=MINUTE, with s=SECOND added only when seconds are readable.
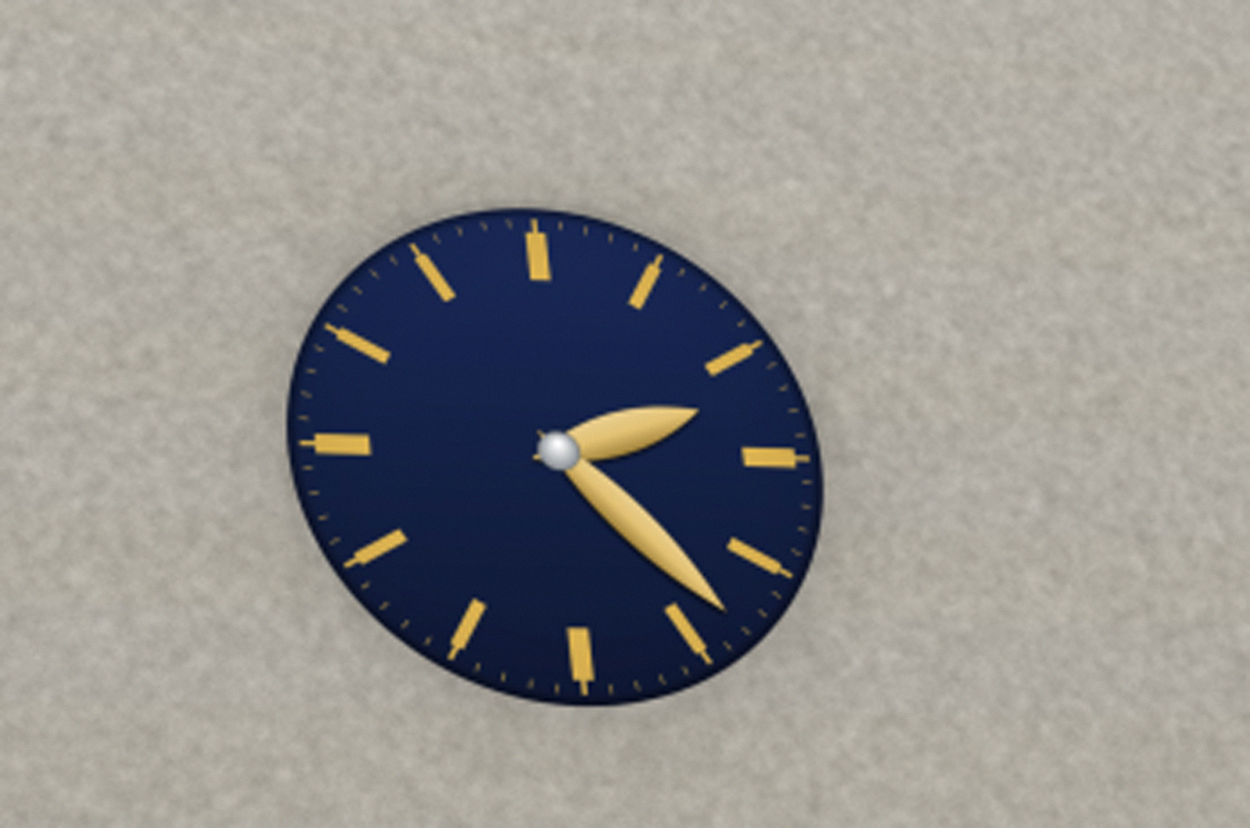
h=2 m=23
